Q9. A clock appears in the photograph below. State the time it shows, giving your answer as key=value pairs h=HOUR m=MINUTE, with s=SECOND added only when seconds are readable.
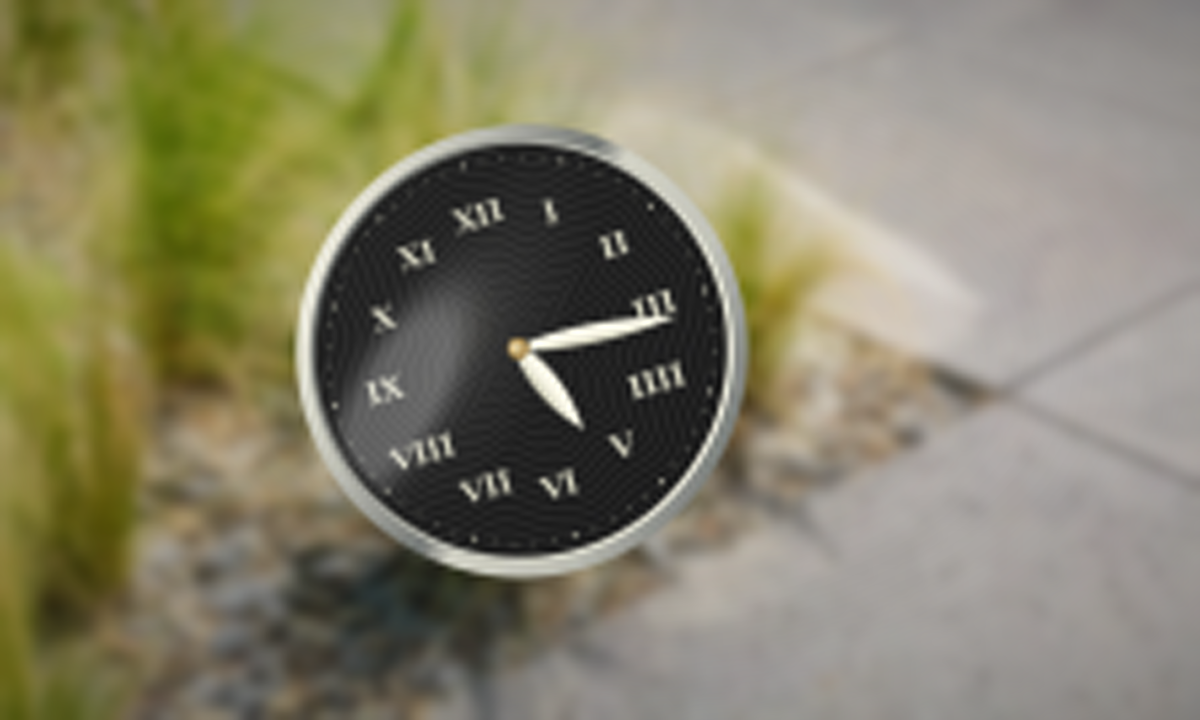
h=5 m=16
